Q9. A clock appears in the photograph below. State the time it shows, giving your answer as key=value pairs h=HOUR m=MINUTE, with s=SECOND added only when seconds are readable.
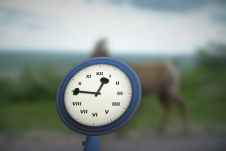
h=12 m=46
